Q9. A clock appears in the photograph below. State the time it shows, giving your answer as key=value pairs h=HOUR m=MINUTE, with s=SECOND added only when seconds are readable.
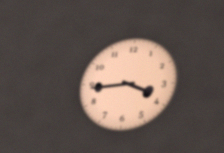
h=3 m=44
